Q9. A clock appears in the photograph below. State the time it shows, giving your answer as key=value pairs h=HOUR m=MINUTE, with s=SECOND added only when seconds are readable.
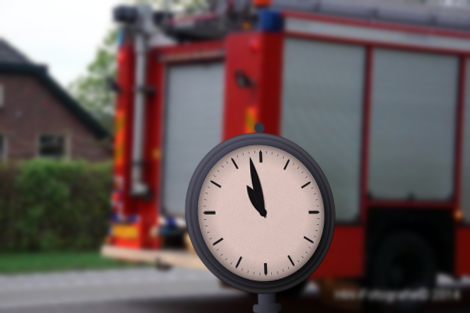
h=10 m=58
